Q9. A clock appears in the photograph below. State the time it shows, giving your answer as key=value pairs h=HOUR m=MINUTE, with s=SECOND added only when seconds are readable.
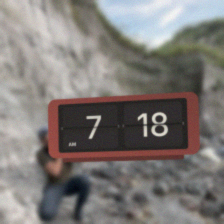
h=7 m=18
